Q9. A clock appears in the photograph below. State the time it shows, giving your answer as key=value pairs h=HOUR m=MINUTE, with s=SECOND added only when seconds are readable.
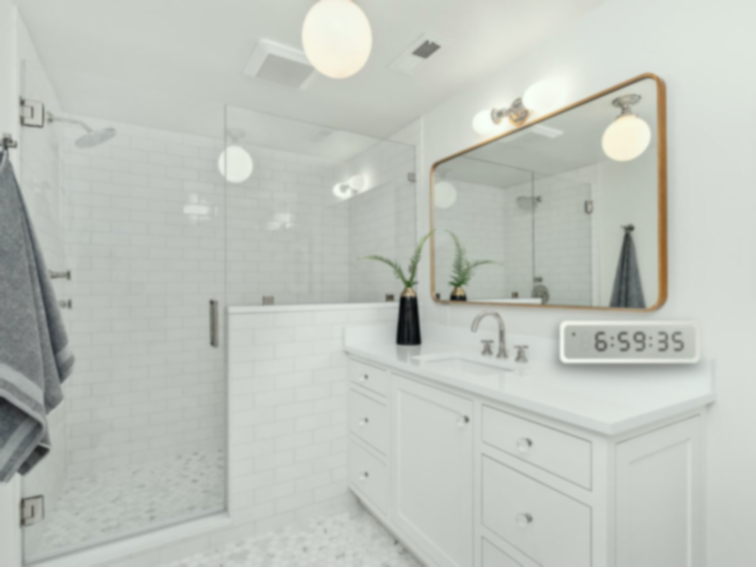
h=6 m=59 s=35
